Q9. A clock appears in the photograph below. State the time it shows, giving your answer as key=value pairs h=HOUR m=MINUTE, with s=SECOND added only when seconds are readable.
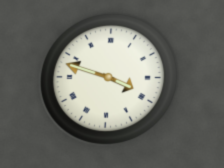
h=3 m=48
